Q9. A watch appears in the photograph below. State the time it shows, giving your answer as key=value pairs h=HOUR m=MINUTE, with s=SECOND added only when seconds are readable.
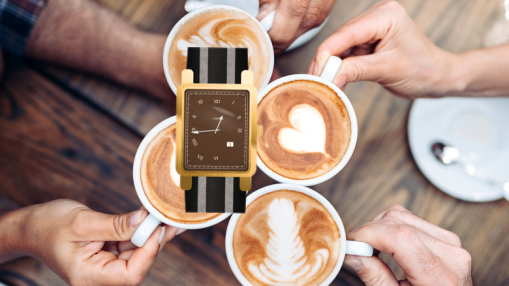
h=12 m=44
